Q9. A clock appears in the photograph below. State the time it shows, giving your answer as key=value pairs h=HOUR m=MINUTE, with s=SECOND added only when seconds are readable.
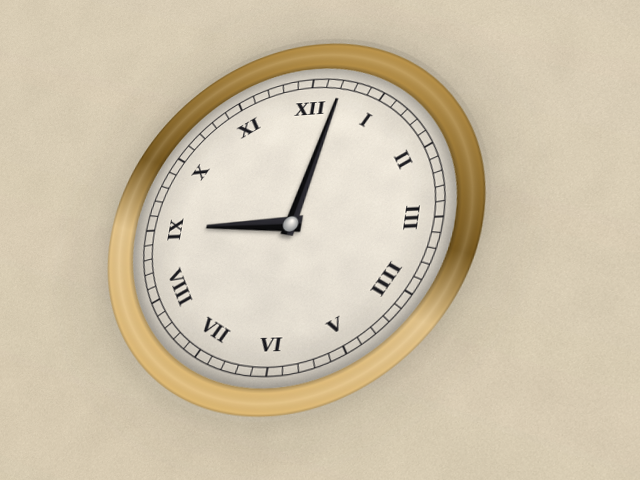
h=9 m=2
